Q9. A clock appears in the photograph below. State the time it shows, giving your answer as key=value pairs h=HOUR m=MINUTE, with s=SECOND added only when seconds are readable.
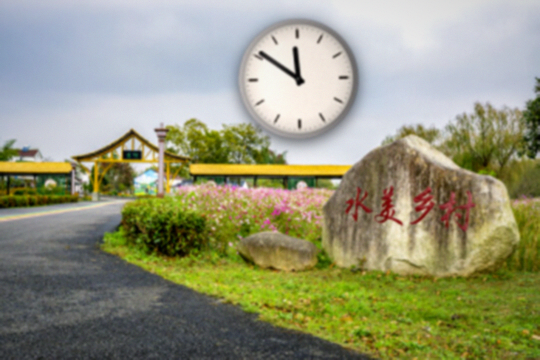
h=11 m=51
